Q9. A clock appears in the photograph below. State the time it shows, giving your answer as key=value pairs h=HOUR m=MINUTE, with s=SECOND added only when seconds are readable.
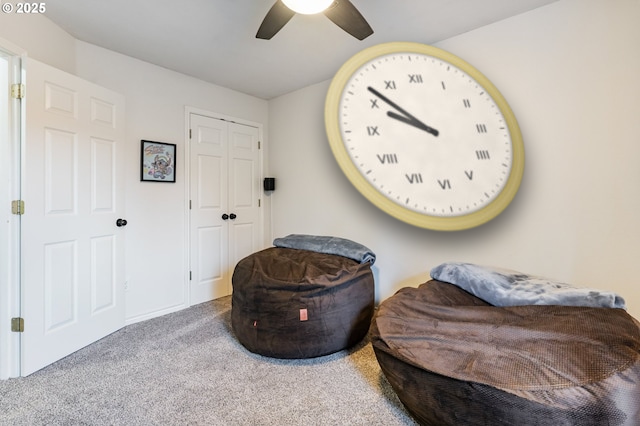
h=9 m=52
